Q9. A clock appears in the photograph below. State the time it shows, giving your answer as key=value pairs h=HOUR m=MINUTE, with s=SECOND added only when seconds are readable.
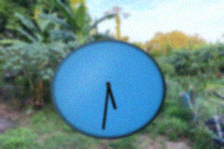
h=5 m=31
